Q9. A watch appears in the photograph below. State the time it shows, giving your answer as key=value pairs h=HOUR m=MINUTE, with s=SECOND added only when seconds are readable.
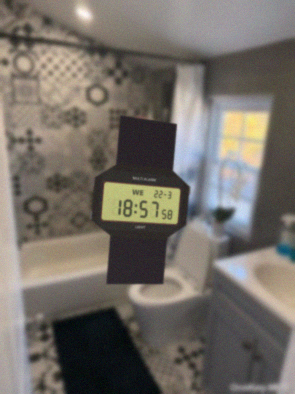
h=18 m=57 s=58
